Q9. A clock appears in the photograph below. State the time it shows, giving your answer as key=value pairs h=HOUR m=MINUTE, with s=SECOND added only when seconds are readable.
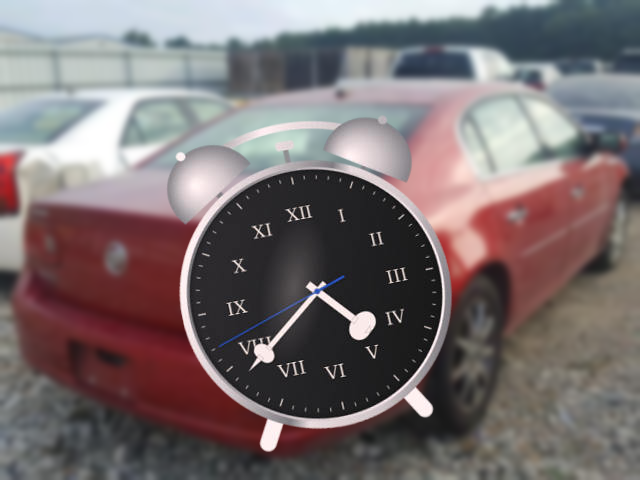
h=4 m=38 s=42
